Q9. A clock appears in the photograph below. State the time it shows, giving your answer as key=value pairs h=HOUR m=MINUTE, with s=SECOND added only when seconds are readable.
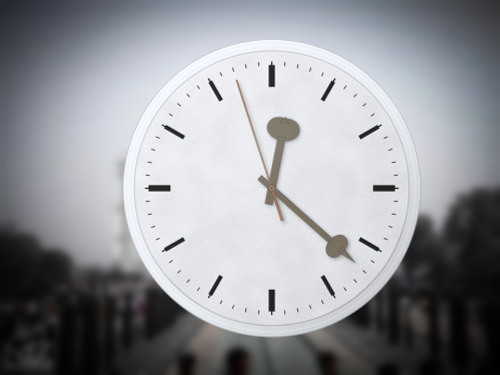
h=12 m=21 s=57
